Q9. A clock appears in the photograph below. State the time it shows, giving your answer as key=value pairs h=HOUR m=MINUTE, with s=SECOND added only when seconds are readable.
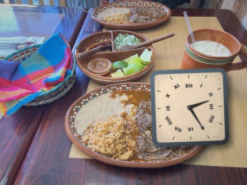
h=2 m=25
